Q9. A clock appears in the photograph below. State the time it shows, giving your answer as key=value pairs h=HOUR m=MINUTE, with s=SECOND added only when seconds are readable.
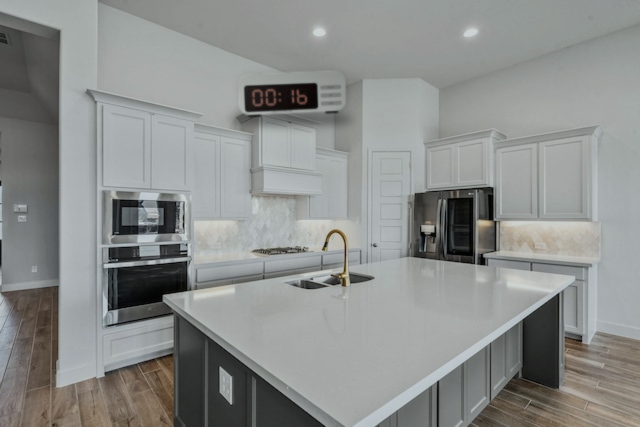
h=0 m=16
